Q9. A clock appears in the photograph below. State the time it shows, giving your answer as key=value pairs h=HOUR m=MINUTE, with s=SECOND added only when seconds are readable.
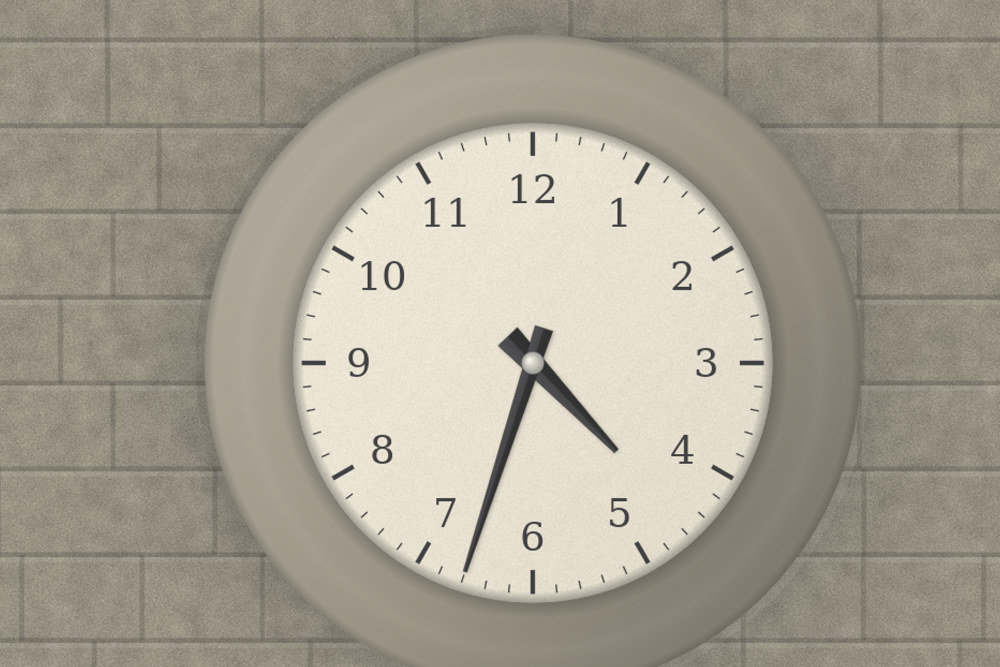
h=4 m=33
